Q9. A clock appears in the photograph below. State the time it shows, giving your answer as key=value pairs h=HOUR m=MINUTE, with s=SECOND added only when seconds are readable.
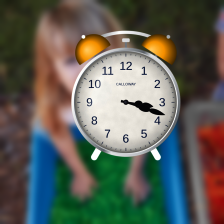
h=3 m=18
